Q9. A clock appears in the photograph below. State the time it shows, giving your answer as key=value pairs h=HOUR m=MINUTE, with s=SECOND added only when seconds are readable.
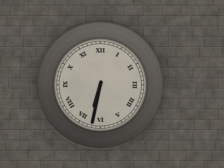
h=6 m=32
